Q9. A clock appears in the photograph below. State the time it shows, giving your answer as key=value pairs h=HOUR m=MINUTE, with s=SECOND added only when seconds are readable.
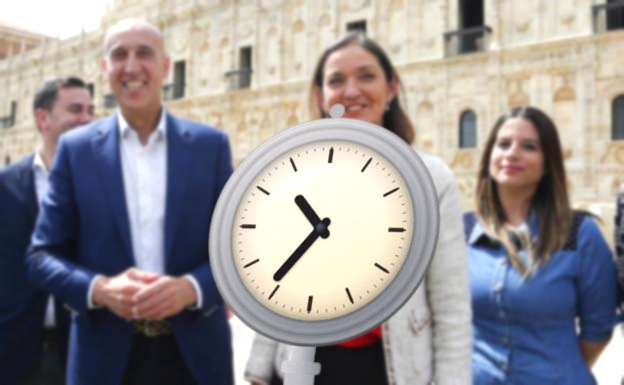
h=10 m=36
